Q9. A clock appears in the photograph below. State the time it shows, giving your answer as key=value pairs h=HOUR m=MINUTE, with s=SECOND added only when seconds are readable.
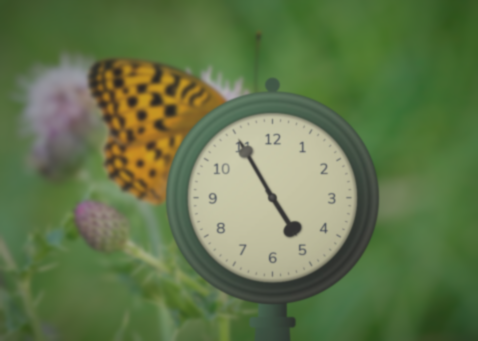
h=4 m=55
